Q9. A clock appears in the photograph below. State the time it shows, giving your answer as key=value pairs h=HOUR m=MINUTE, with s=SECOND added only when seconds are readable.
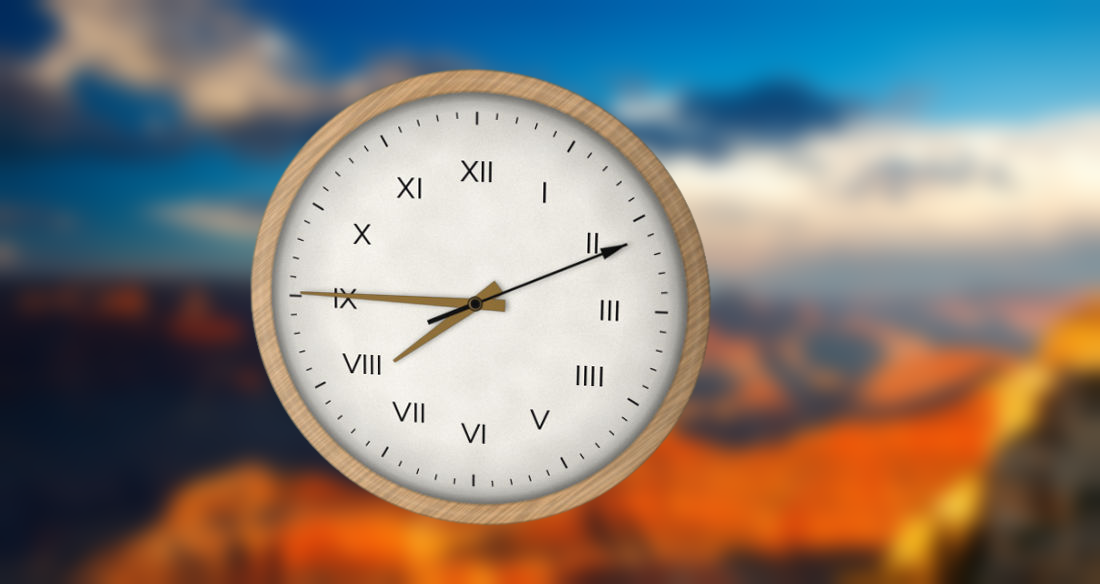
h=7 m=45 s=11
